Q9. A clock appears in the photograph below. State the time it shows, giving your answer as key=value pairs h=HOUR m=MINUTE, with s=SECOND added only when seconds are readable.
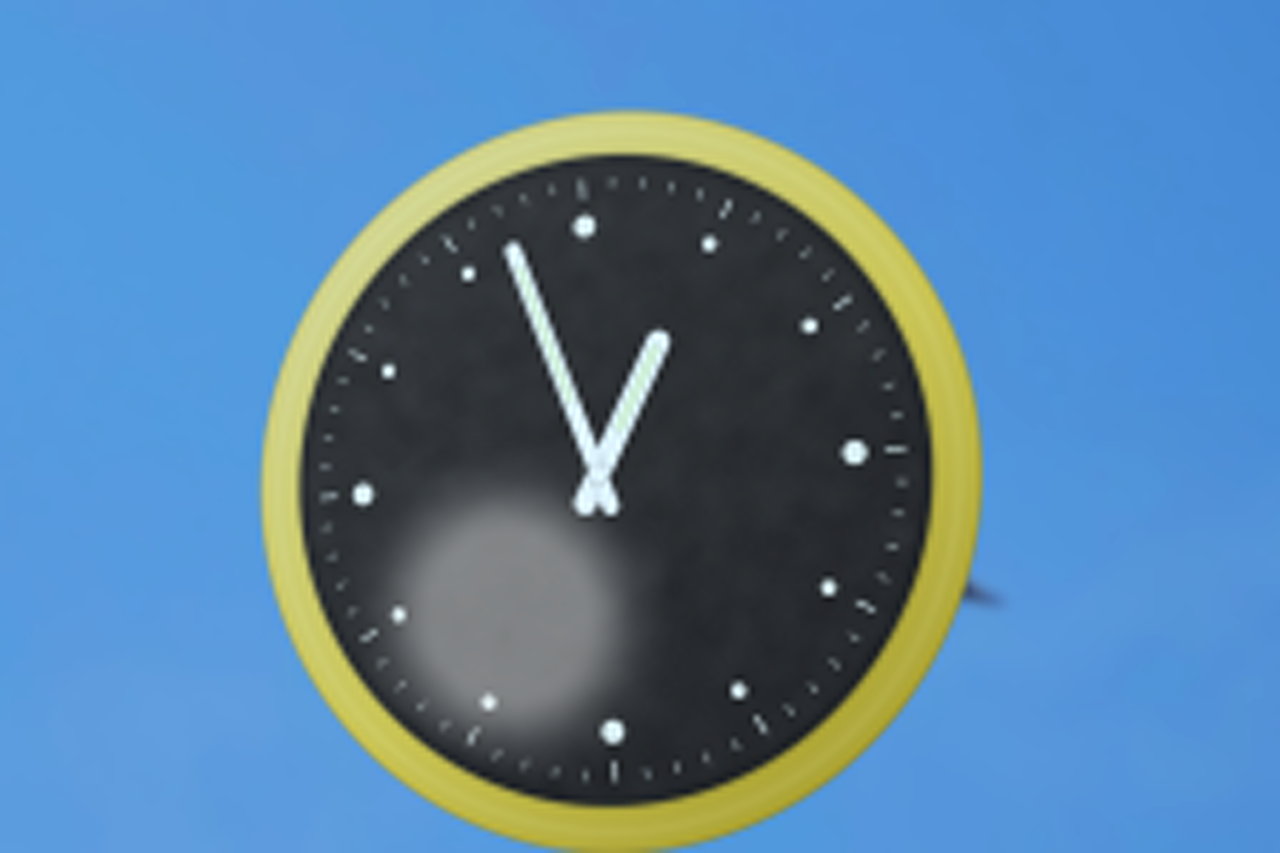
h=12 m=57
